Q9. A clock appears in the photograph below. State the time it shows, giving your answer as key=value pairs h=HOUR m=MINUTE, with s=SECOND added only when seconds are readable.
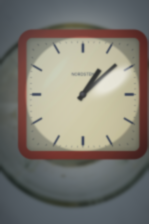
h=1 m=8
